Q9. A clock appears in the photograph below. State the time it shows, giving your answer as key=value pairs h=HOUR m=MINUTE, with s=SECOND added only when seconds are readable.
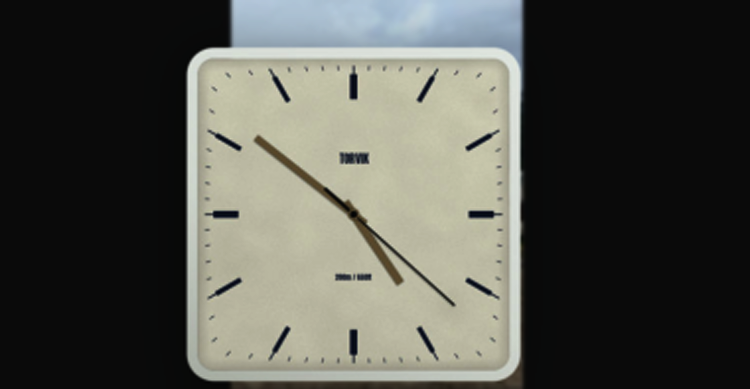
h=4 m=51 s=22
